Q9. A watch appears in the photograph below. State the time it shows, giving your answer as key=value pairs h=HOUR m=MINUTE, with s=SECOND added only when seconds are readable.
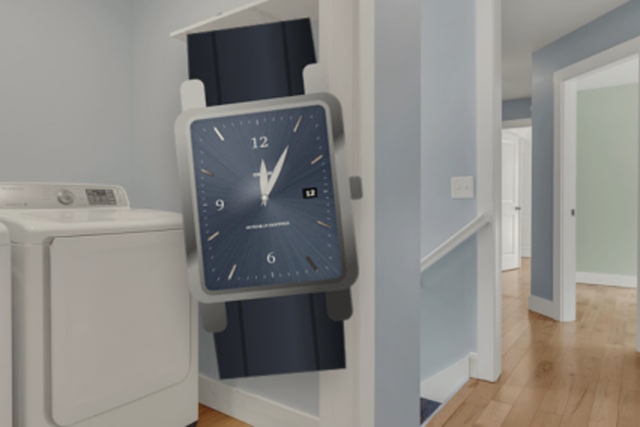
h=12 m=5
